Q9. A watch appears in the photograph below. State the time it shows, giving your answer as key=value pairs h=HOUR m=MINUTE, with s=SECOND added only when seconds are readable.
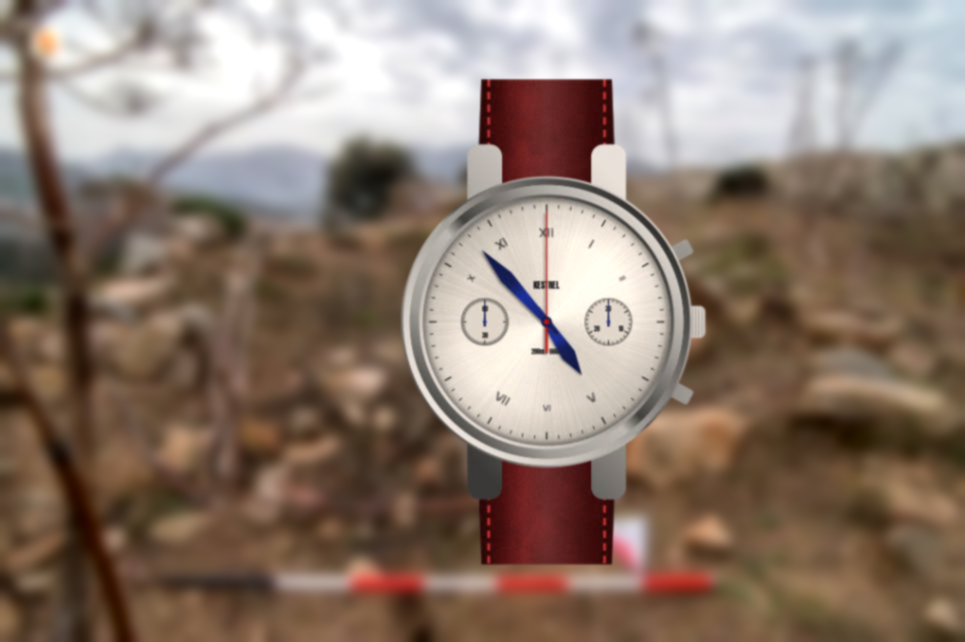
h=4 m=53
